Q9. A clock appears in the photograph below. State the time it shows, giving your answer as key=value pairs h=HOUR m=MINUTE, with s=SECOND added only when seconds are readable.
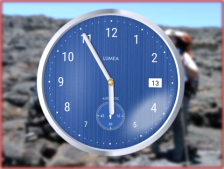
h=5 m=55
